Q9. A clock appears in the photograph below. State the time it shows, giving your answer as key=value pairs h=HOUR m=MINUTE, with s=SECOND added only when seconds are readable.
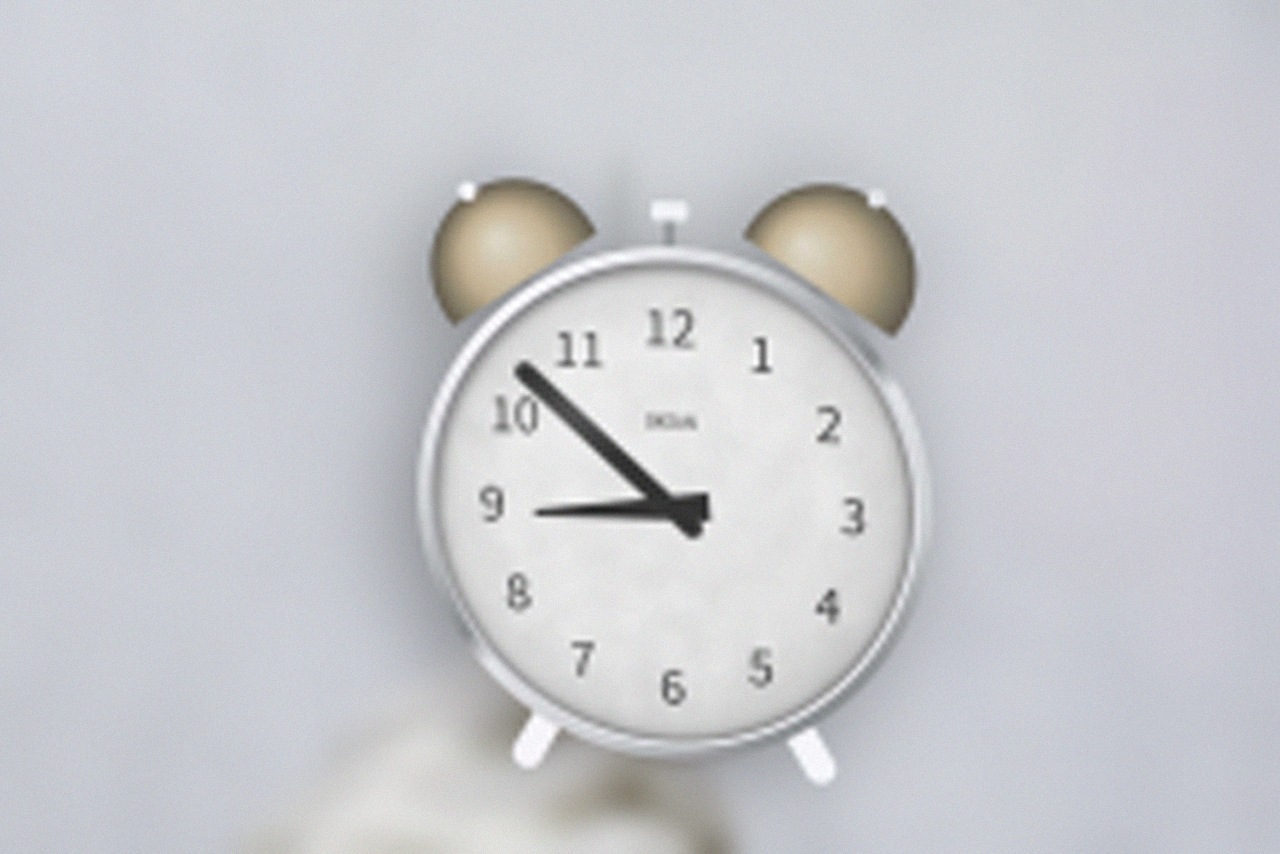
h=8 m=52
